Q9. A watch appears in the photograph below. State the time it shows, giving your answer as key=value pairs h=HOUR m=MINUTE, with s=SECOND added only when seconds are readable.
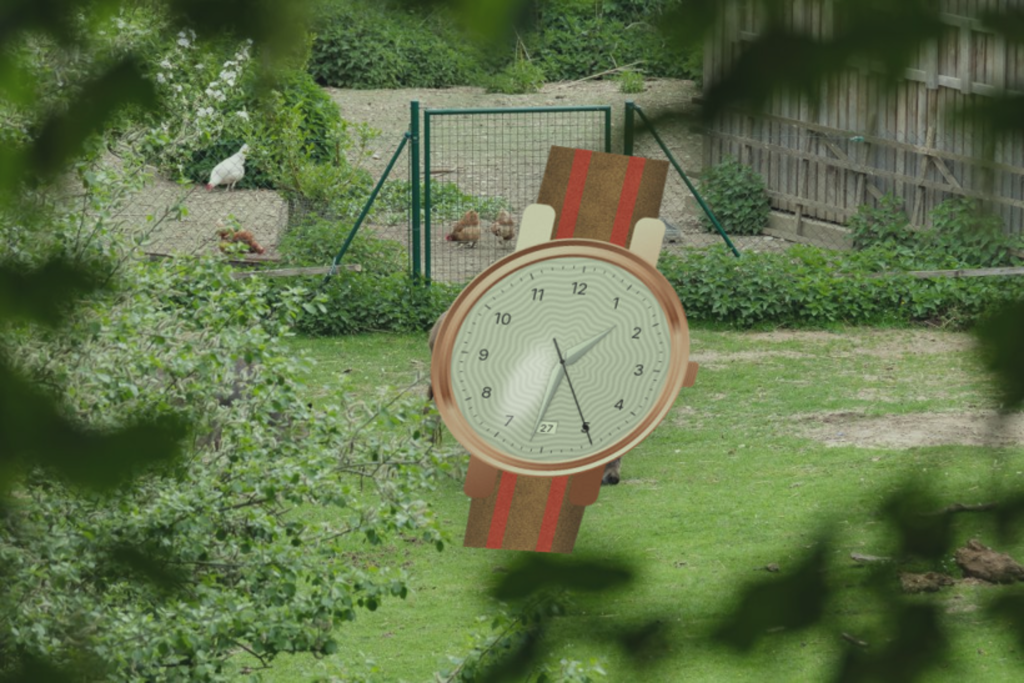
h=1 m=31 s=25
